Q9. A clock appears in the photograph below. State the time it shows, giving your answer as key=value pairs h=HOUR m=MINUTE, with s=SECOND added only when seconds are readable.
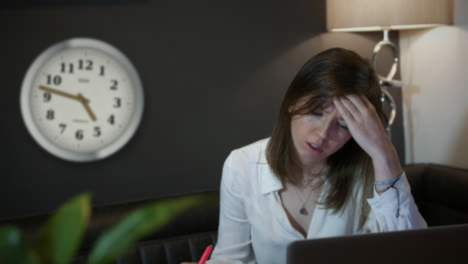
h=4 m=47
